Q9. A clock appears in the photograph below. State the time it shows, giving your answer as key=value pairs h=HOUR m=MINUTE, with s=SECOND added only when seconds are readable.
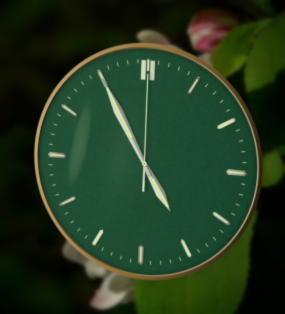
h=4 m=55 s=0
